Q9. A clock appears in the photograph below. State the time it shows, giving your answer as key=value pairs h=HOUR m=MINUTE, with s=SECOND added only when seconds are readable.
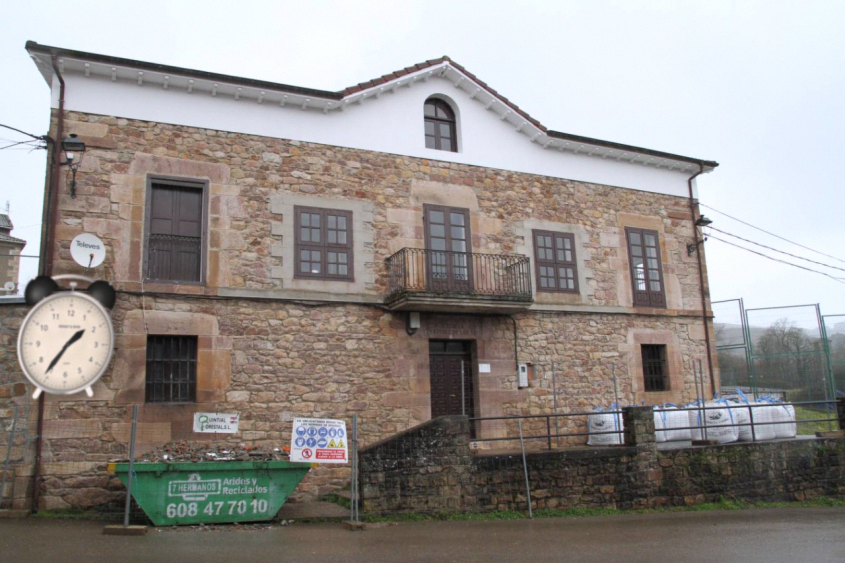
h=1 m=36
